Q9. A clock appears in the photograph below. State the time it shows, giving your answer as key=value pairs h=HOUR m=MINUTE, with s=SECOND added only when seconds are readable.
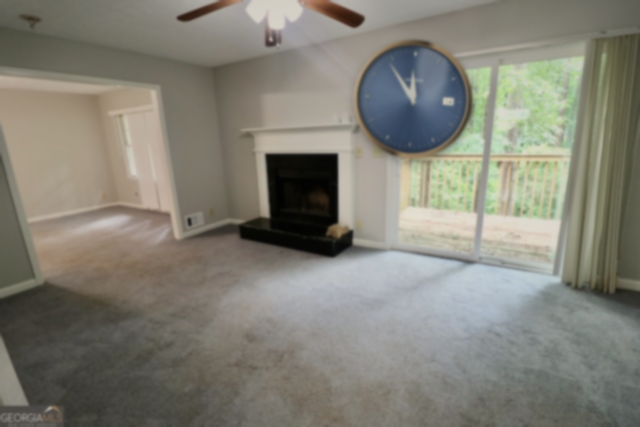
h=11 m=54
